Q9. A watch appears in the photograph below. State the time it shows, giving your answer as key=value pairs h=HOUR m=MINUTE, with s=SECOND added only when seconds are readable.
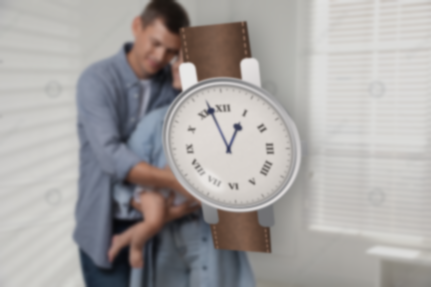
h=12 m=57
